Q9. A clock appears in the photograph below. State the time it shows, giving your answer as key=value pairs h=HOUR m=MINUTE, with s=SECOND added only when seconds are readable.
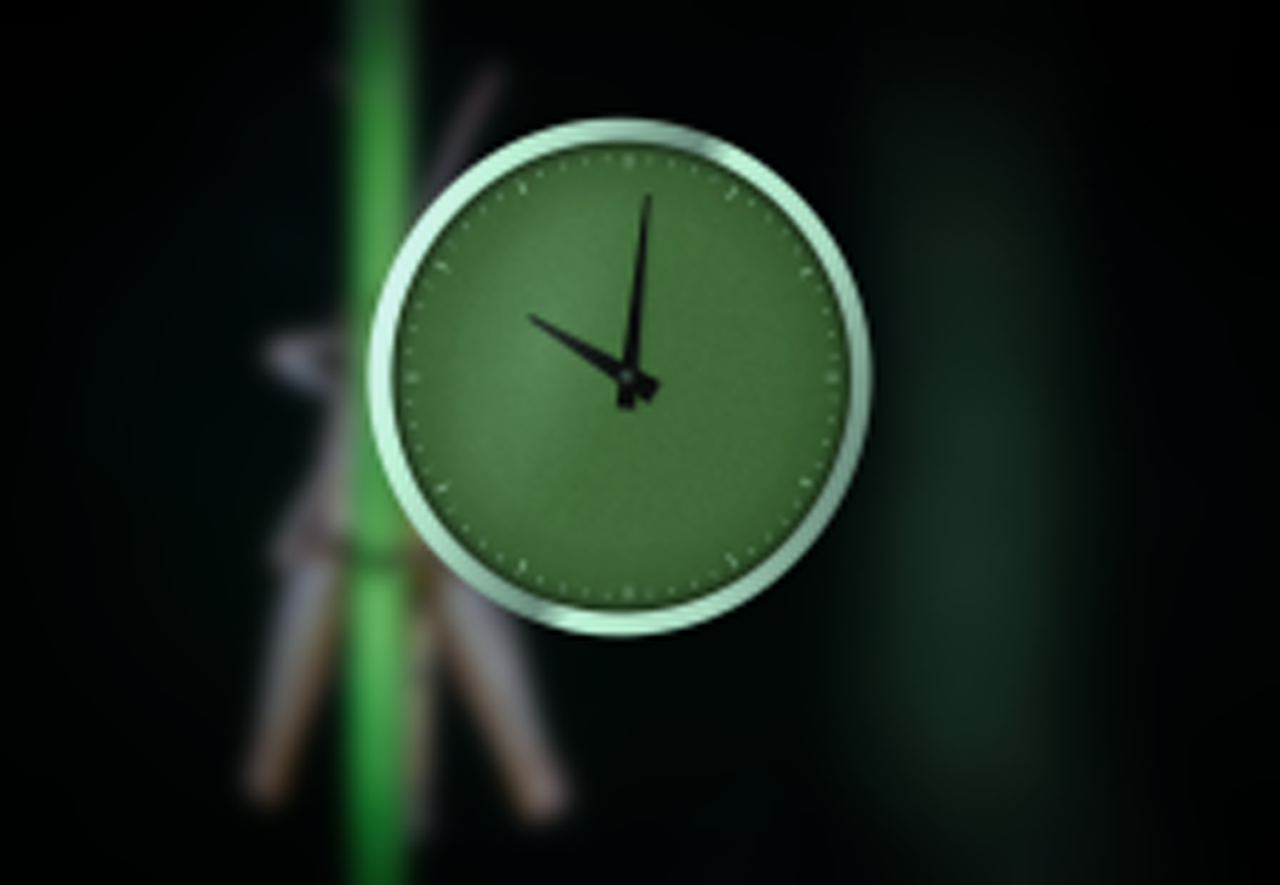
h=10 m=1
